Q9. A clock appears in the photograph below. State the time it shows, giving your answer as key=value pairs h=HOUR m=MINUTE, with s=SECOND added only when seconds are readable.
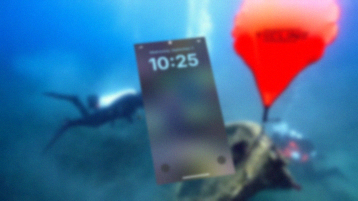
h=10 m=25
